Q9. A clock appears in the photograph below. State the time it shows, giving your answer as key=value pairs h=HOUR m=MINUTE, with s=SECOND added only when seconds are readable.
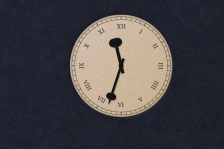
h=11 m=33
